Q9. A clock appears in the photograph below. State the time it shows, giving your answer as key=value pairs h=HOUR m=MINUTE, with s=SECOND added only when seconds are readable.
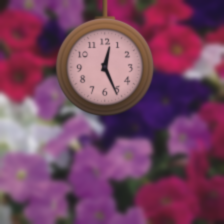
h=12 m=26
